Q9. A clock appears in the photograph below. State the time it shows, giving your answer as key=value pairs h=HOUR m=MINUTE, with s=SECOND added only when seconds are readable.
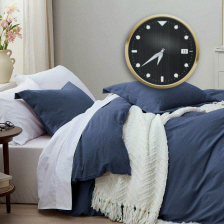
h=6 m=39
